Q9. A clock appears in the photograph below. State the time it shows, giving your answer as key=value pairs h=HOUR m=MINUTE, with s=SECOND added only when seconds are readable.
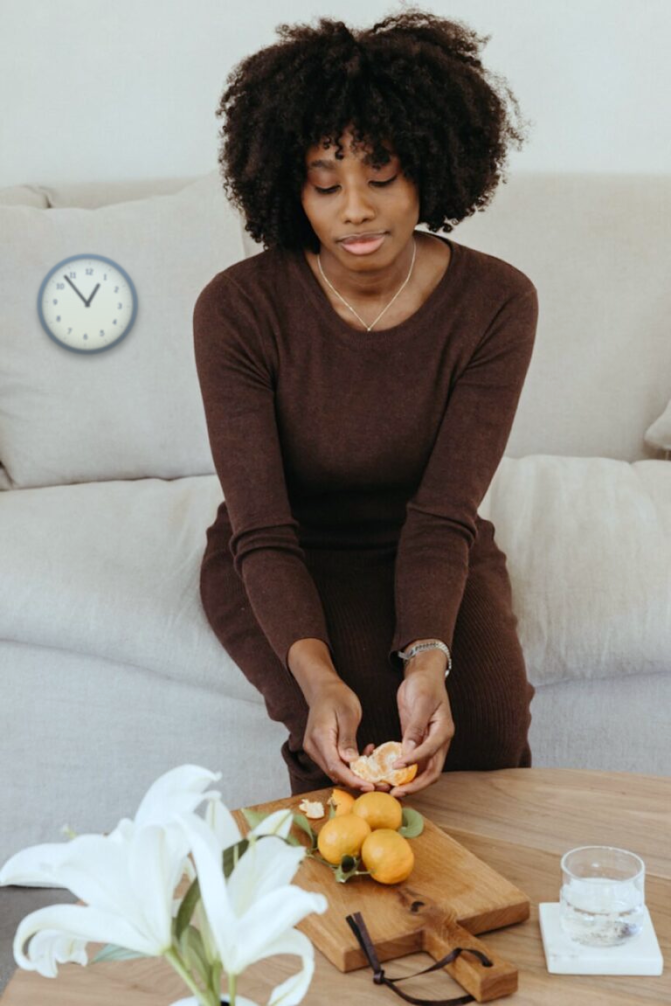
h=12 m=53
